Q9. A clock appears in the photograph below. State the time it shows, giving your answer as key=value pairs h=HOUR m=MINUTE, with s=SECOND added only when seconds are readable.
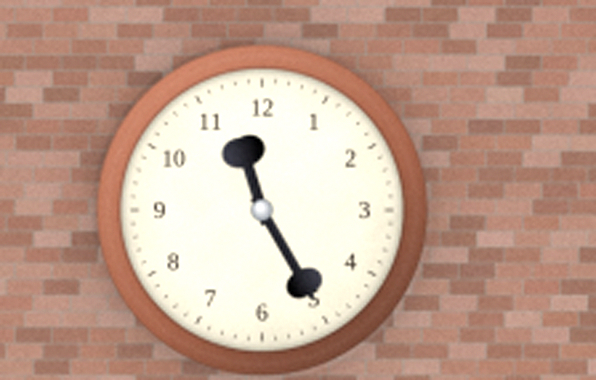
h=11 m=25
